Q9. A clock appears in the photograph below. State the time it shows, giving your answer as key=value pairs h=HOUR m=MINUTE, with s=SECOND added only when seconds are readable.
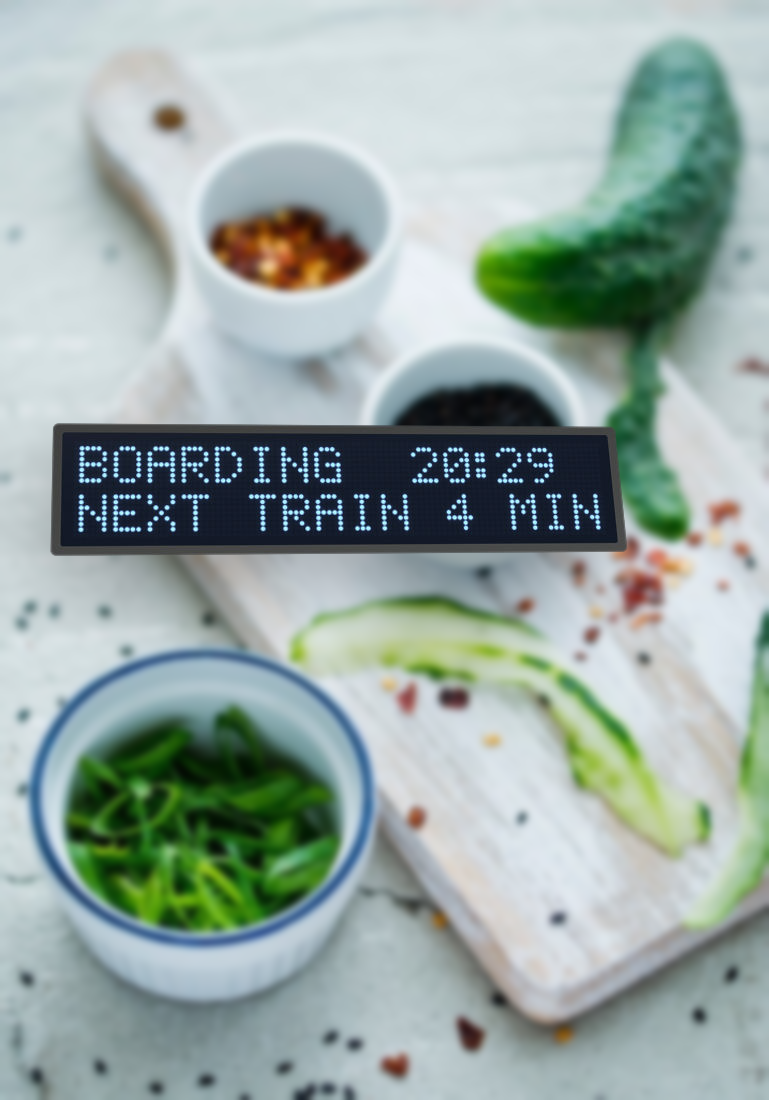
h=20 m=29
